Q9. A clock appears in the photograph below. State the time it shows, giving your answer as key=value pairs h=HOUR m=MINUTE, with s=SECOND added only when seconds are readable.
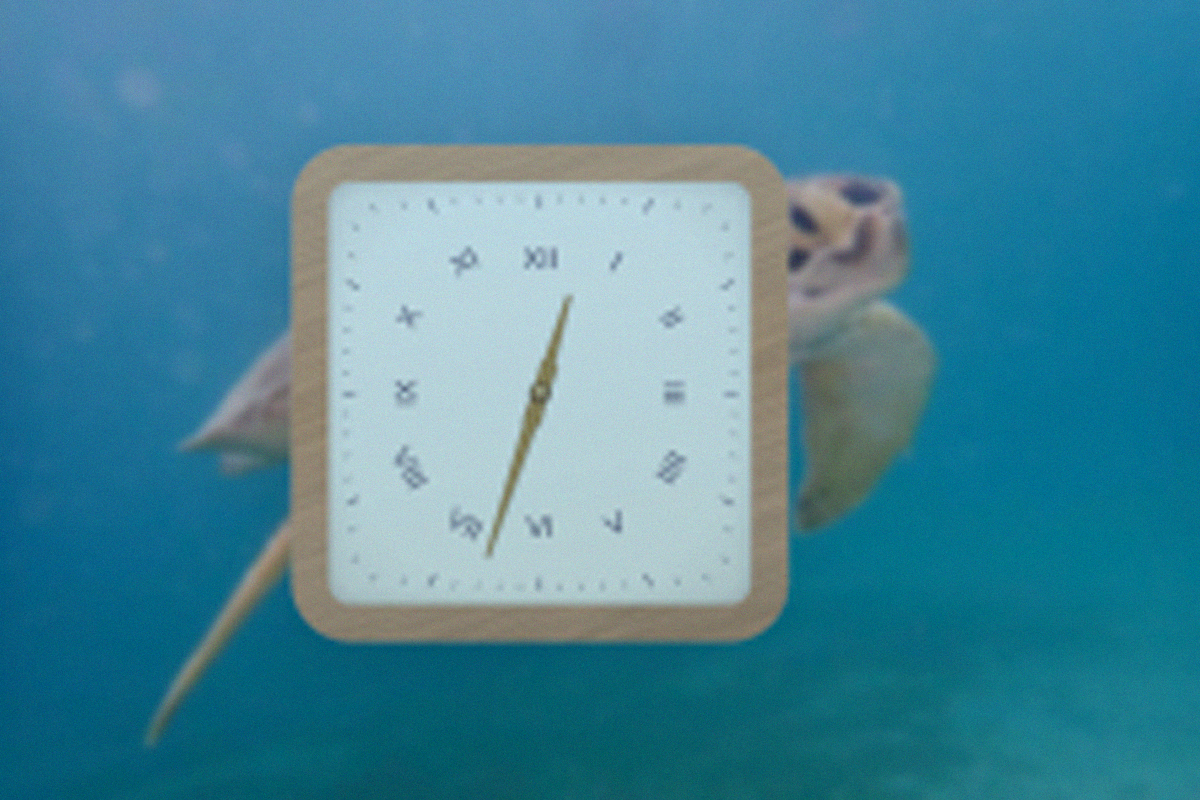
h=12 m=33
